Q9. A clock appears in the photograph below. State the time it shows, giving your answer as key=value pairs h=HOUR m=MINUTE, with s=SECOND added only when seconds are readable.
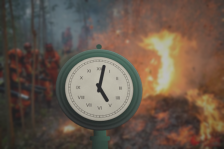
h=5 m=2
